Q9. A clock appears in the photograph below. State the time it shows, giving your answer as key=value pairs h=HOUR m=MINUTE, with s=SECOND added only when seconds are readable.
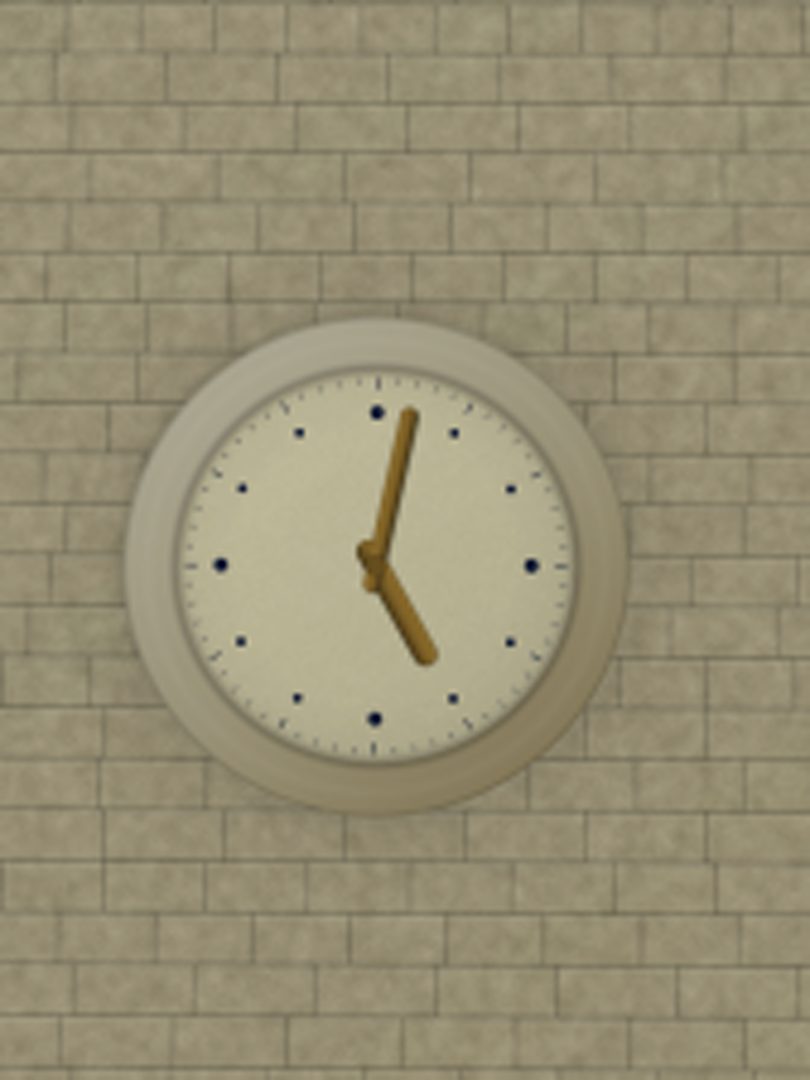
h=5 m=2
